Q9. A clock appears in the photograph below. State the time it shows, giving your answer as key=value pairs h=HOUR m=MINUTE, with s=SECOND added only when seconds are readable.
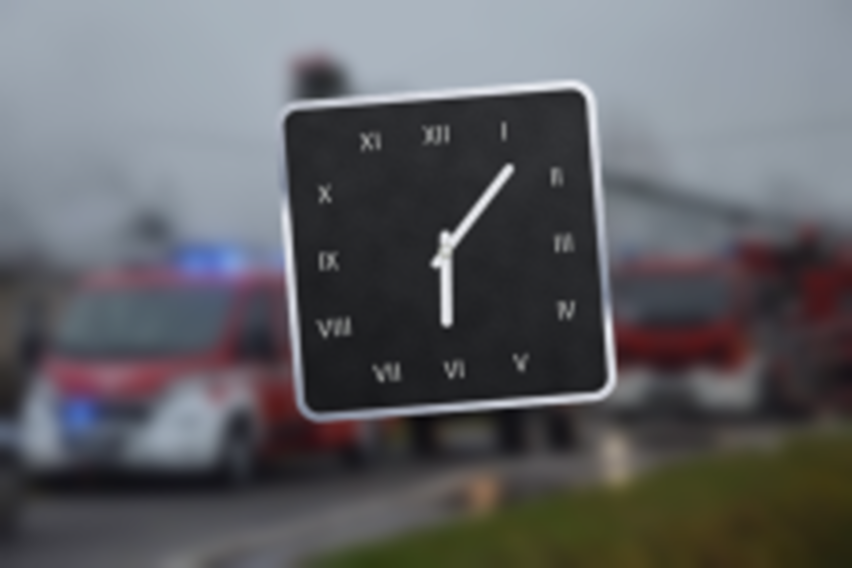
h=6 m=7
